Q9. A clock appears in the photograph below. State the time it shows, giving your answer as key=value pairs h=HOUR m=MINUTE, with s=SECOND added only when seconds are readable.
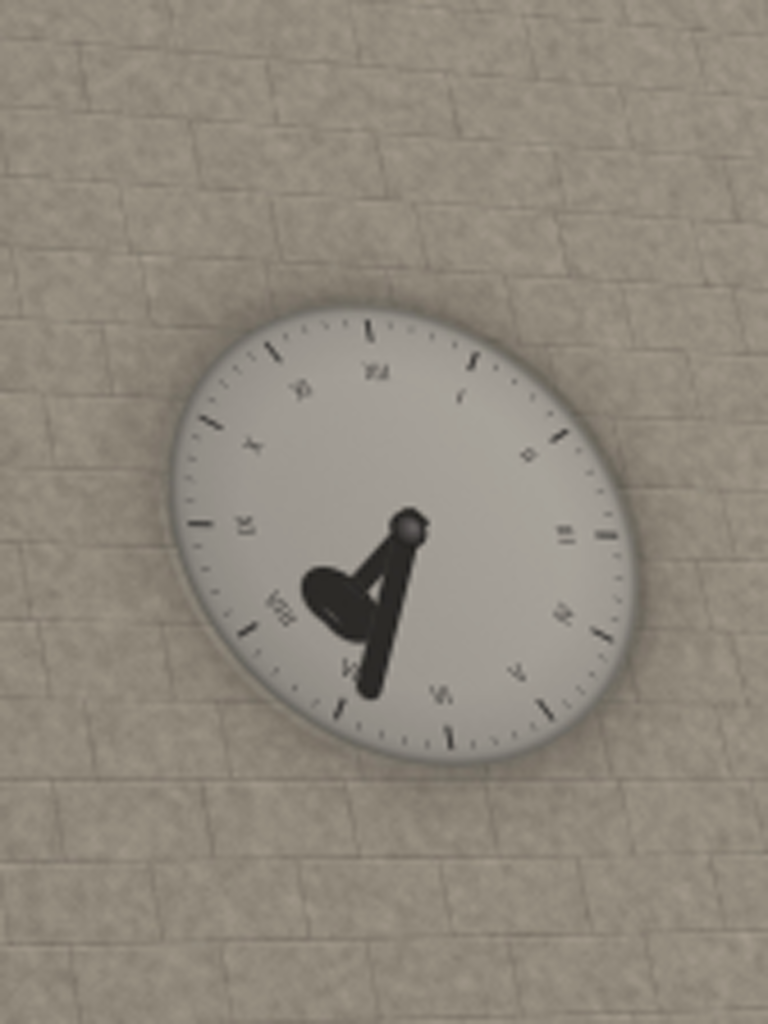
h=7 m=34
